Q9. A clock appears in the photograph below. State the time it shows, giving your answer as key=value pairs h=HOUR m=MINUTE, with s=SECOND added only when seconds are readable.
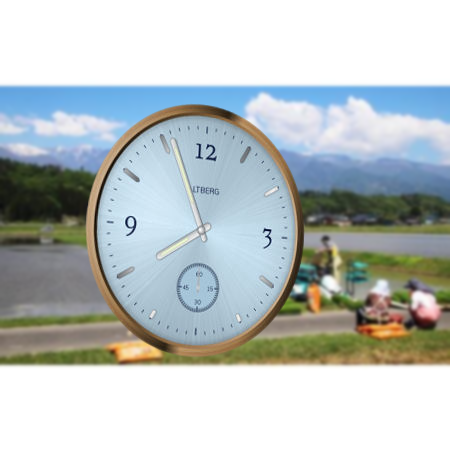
h=7 m=56
